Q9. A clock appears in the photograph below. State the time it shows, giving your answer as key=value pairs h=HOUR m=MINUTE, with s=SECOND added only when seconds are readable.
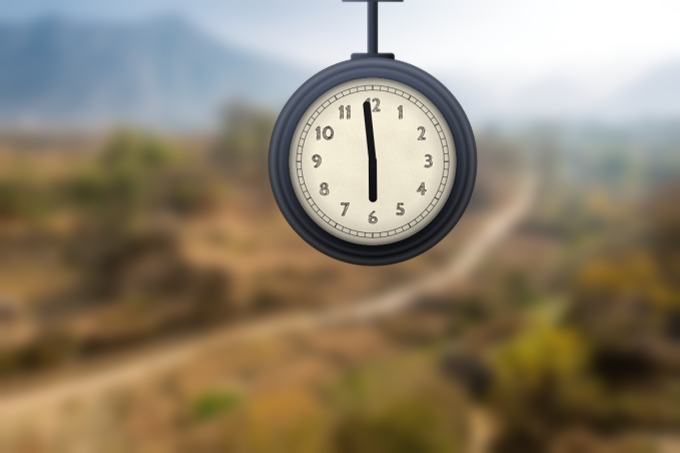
h=5 m=59
